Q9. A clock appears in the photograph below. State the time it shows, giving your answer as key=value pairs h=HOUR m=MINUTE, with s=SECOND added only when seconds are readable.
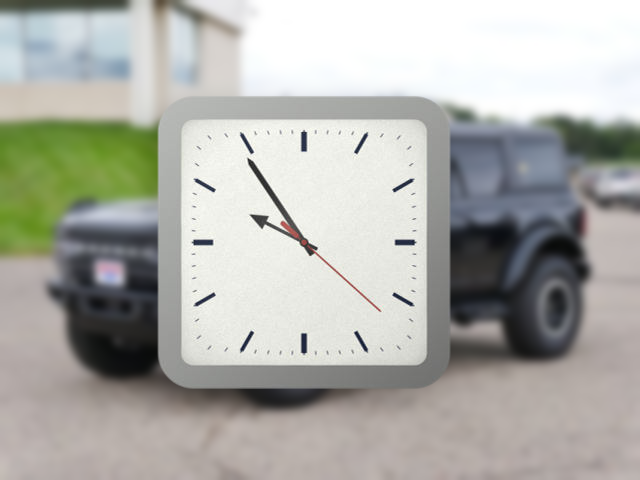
h=9 m=54 s=22
